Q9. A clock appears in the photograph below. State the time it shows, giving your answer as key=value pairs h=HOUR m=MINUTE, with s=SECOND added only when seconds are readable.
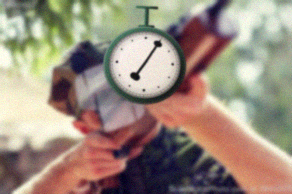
h=7 m=5
